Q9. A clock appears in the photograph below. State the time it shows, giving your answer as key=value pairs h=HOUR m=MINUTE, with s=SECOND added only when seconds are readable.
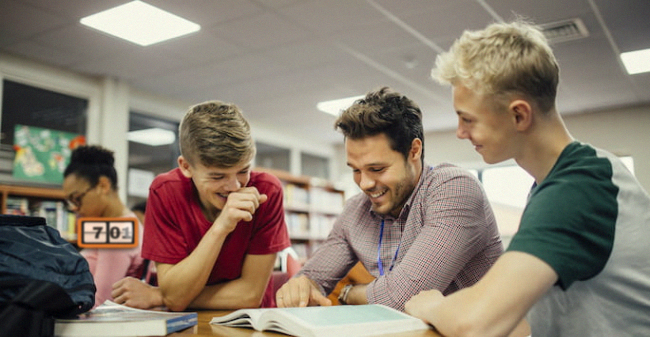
h=7 m=1
